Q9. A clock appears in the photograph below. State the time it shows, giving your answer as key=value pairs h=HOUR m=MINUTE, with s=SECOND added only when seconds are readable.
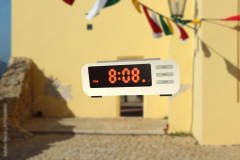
h=8 m=8
